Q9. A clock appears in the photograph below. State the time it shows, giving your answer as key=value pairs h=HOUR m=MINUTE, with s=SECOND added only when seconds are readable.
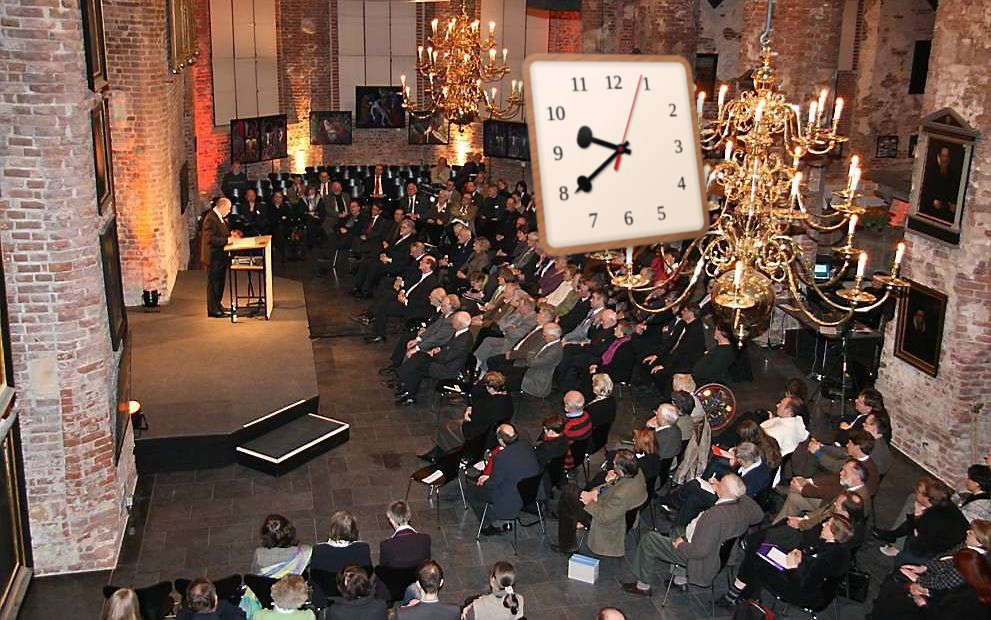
h=9 m=39 s=4
